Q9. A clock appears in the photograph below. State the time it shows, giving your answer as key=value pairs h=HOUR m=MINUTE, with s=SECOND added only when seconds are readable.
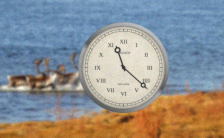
h=11 m=22
